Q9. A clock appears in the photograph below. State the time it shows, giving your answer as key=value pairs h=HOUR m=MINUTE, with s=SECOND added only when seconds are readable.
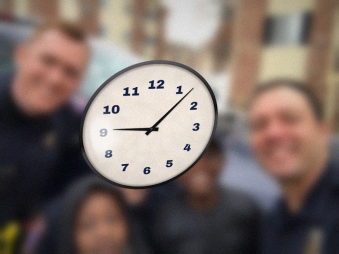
h=9 m=7
